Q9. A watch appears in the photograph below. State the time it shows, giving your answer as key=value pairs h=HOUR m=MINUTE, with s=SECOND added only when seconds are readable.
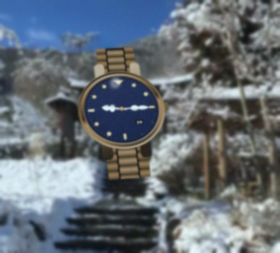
h=9 m=15
